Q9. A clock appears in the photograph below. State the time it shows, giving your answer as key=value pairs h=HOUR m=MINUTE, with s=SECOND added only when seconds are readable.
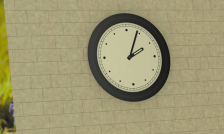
h=2 m=4
